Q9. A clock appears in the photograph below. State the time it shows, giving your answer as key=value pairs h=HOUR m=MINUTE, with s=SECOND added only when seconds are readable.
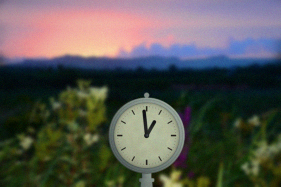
h=12 m=59
